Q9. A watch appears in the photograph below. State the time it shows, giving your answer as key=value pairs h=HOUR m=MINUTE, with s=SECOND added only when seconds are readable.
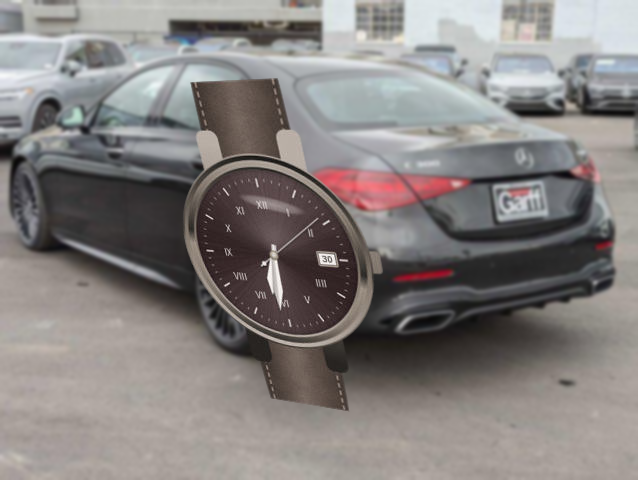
h=6 m=31 s=9
